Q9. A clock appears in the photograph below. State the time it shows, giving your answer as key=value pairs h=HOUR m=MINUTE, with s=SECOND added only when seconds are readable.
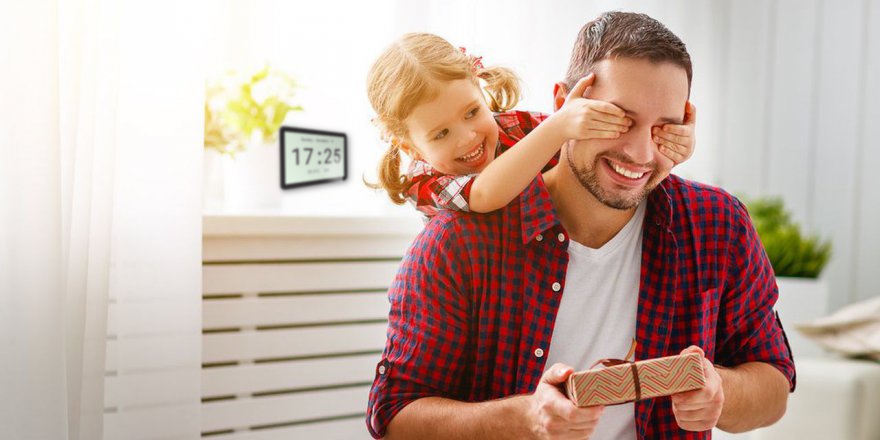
h=17 m=25
